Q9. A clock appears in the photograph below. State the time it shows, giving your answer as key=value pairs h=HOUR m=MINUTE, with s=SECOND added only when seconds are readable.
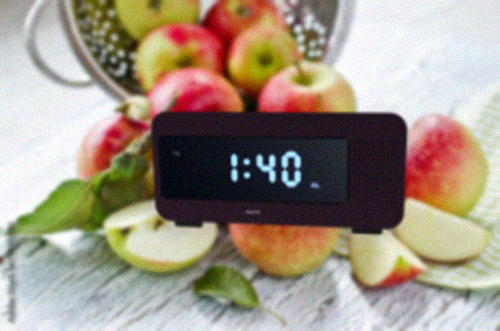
h=1 m=40
